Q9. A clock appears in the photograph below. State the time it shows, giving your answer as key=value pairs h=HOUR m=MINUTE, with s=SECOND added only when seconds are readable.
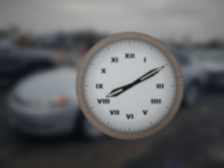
h=8 m=10
